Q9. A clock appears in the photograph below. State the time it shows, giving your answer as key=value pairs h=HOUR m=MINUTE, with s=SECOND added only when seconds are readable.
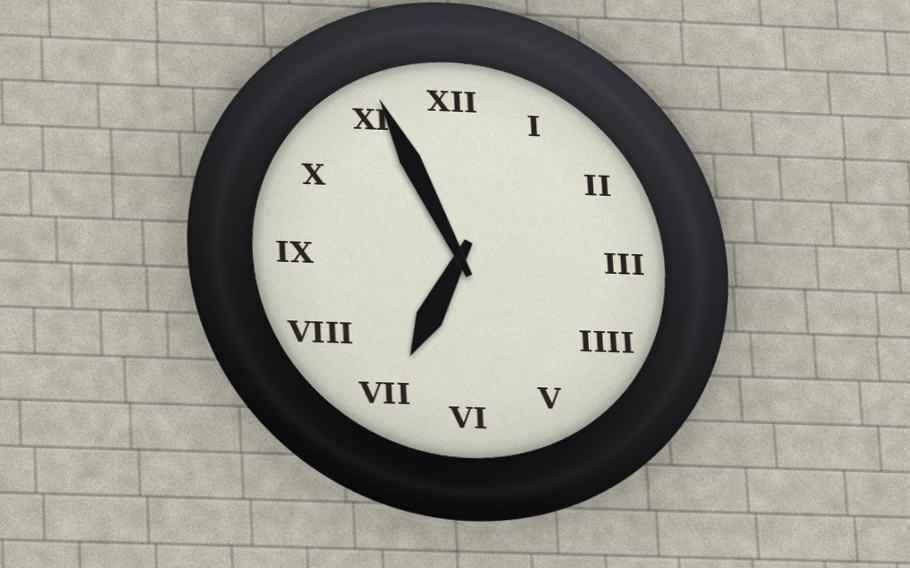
h=6 m=56
